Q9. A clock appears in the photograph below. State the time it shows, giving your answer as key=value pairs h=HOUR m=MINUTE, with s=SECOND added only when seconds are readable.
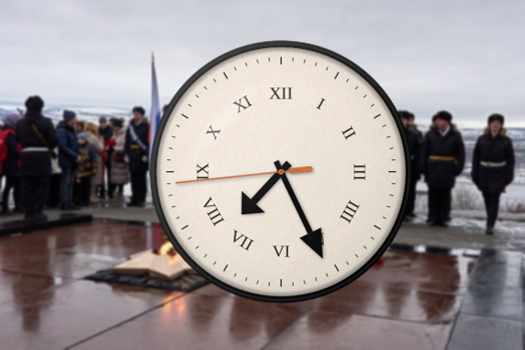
h=7 m=25 s=44
